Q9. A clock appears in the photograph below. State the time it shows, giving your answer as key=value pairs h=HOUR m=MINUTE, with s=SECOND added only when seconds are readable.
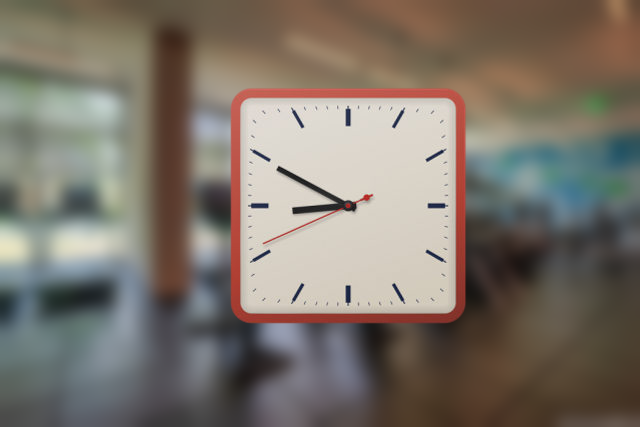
h=8 m=49 s=41
